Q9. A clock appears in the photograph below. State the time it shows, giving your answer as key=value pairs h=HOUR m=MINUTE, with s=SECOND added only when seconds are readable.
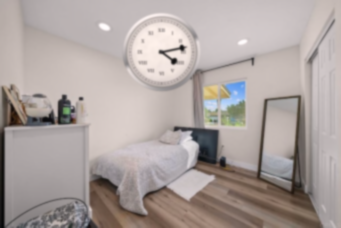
h=4 m=13
